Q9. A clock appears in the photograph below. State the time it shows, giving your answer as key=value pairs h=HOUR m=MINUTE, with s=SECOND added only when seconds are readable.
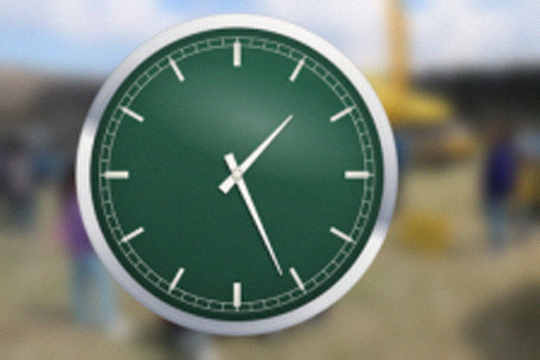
h=1 m=26
